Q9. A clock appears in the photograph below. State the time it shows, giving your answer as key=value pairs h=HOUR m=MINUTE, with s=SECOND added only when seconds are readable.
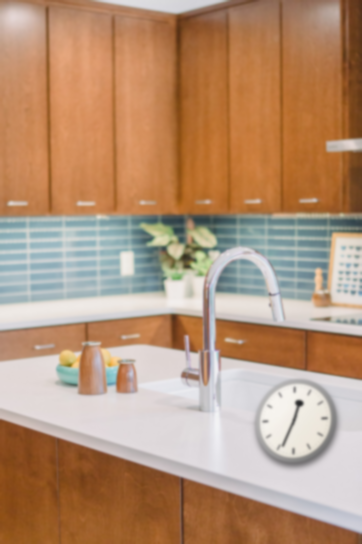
h=12 m=34
